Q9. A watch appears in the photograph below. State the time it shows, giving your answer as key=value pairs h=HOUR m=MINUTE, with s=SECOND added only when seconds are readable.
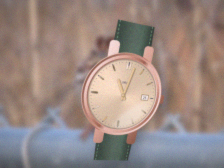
h=11 m=2
